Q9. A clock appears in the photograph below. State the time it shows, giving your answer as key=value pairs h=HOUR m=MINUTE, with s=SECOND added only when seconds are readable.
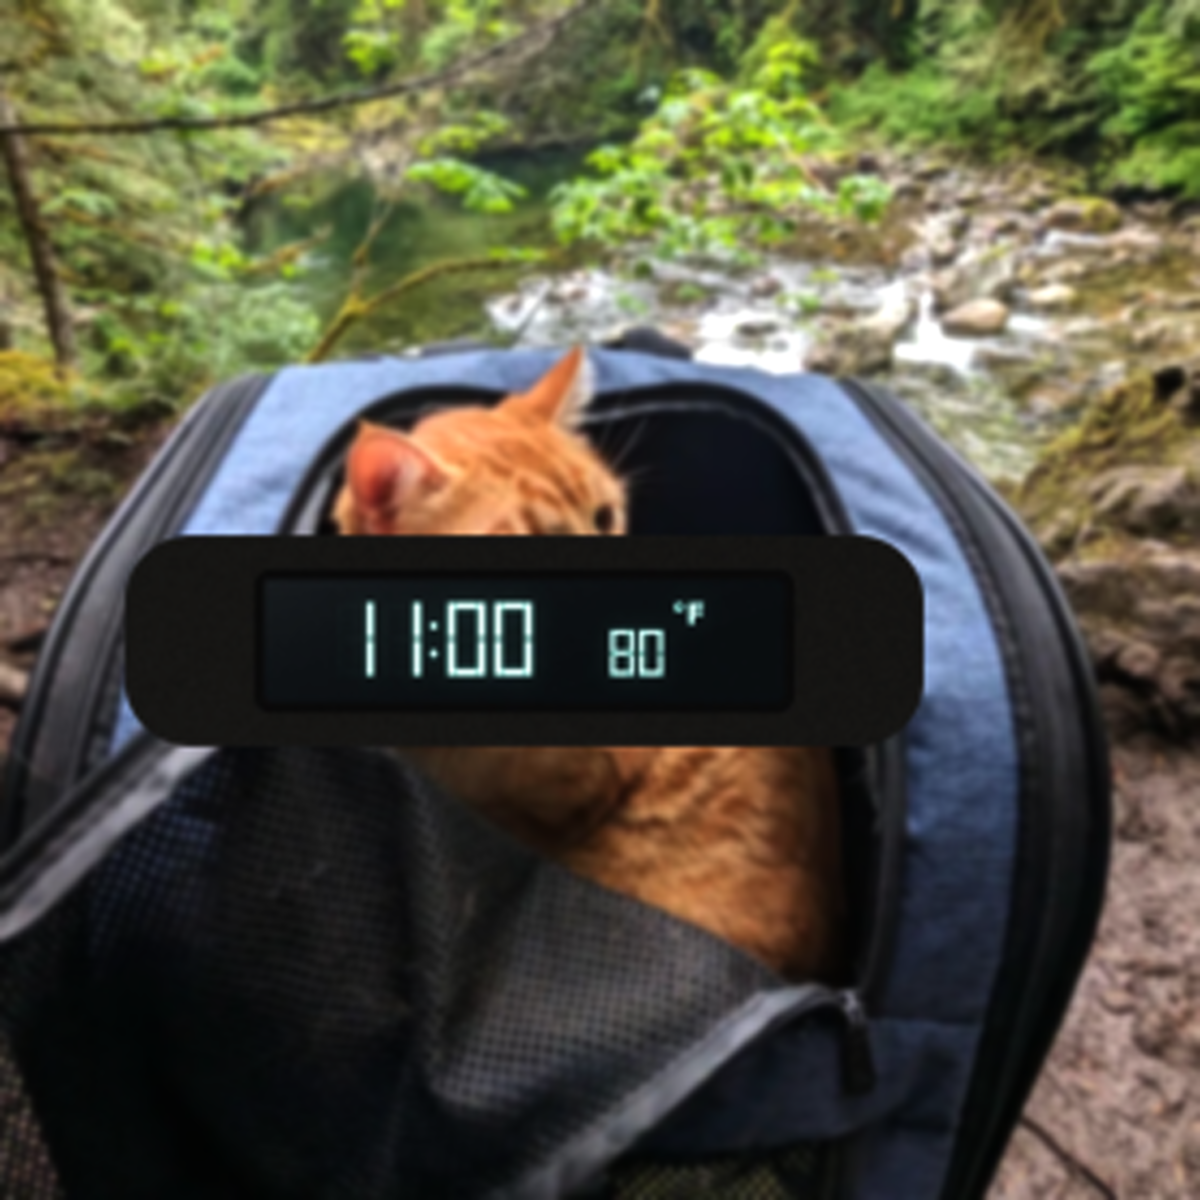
h=11 m=0
